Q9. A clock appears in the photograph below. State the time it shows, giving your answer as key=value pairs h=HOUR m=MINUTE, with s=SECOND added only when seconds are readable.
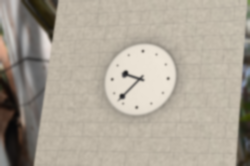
h=9 m=37
